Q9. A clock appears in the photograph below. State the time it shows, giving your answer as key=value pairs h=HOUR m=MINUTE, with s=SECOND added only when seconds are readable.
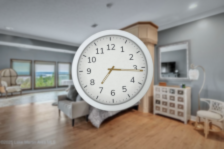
h=7 m=16
